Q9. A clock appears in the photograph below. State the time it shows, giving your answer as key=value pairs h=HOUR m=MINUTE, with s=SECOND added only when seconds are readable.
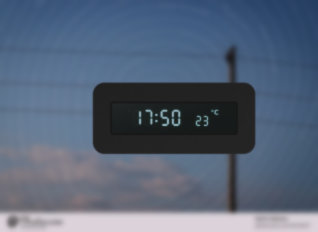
h=17 m=50
